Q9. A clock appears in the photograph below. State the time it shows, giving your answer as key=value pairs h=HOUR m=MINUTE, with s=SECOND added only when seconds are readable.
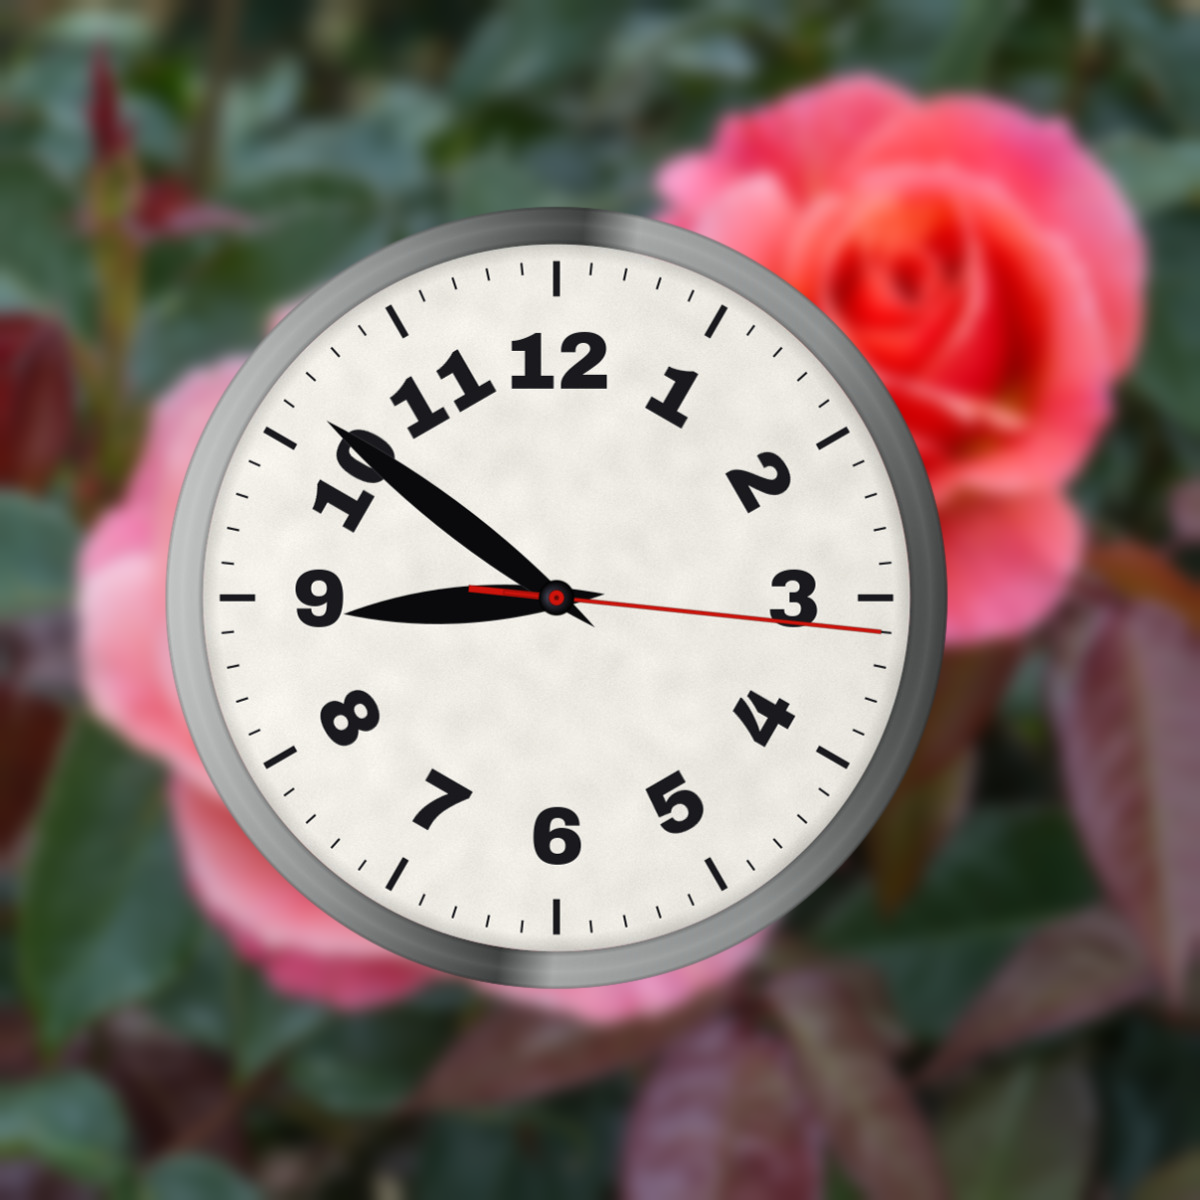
h=8 m=51 s=16
